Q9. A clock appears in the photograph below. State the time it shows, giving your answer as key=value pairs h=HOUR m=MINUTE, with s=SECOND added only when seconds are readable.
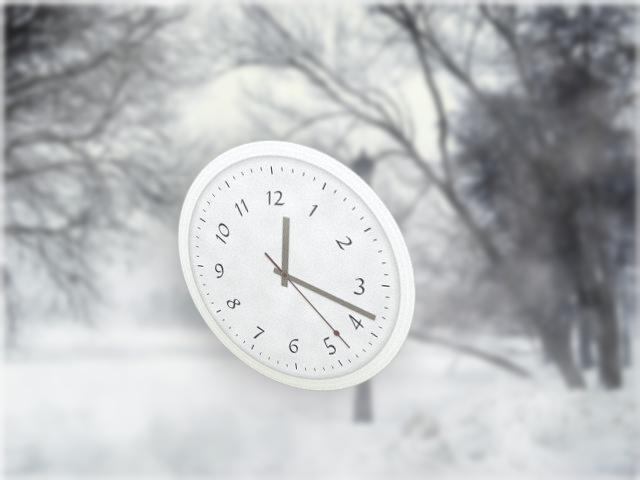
h=12 m=18 s=23
